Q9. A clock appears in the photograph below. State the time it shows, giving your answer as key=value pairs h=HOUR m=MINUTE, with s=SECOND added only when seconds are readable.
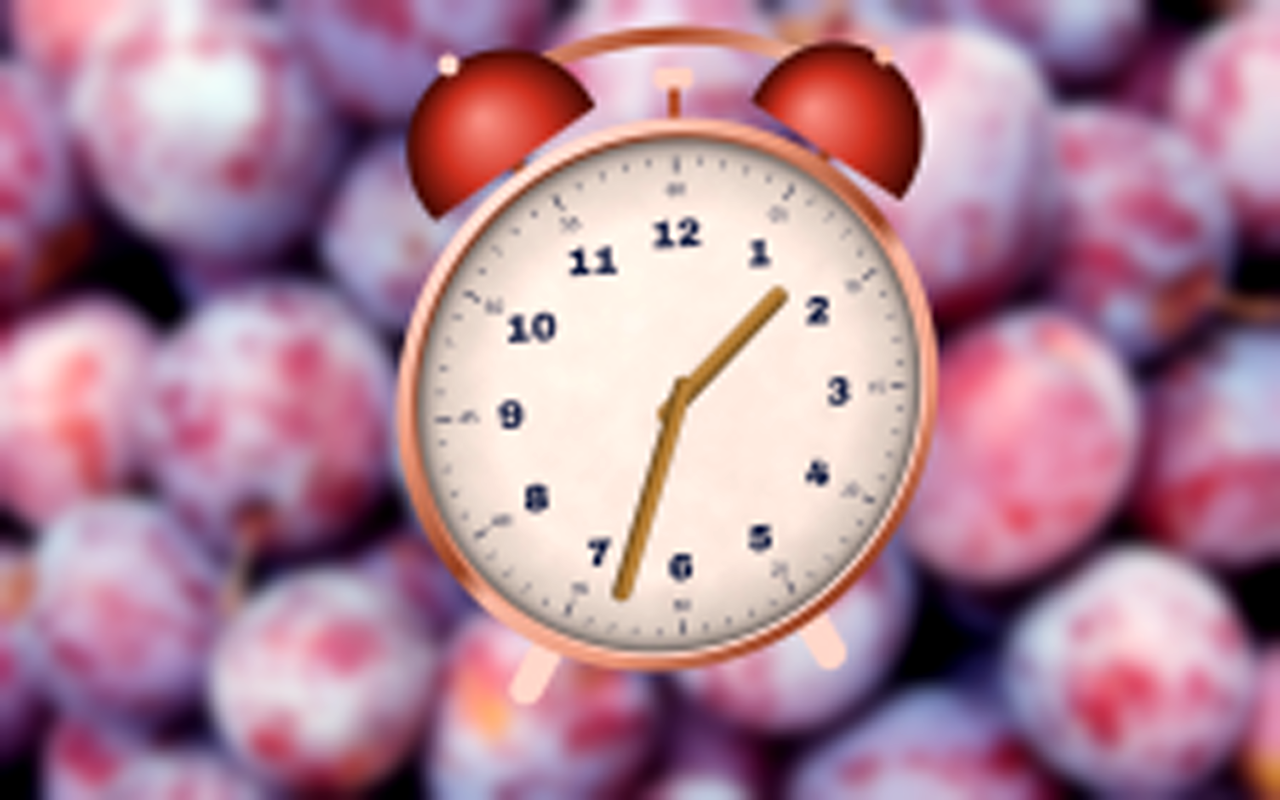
h=1 m=33
